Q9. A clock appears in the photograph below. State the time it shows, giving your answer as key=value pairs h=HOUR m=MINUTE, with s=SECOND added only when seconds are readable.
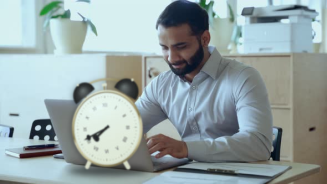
h=7 m=41
